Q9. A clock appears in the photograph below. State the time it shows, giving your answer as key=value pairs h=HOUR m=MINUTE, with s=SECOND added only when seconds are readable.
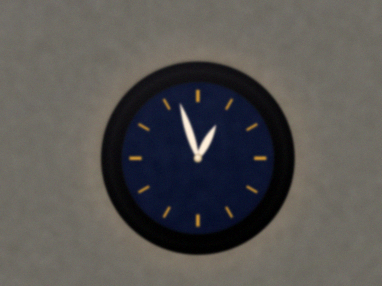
h=12 m=57
